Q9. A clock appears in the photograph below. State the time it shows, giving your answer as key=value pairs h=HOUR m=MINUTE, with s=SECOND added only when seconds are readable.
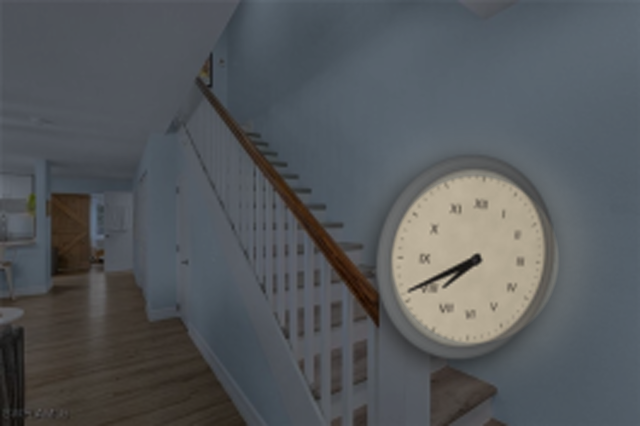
h=7 m=41
